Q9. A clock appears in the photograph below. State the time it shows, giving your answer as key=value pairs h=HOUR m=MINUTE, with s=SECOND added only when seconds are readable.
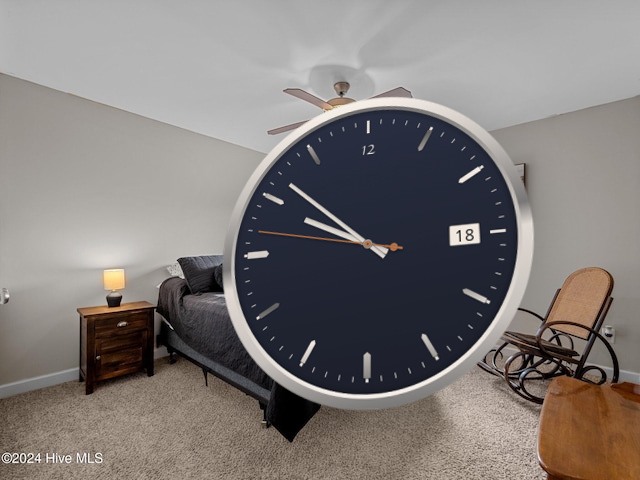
h=9 m=51 s=47
